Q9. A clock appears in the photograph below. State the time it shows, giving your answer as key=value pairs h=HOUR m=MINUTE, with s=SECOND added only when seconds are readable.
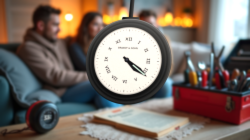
h=4 m=21
